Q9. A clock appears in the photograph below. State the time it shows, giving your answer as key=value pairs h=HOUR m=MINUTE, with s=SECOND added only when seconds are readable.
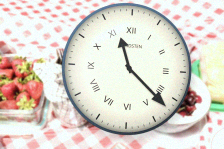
h=11 m=22
